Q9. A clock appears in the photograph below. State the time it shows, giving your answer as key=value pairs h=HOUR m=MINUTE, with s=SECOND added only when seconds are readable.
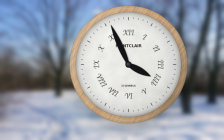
h=3 m=56
